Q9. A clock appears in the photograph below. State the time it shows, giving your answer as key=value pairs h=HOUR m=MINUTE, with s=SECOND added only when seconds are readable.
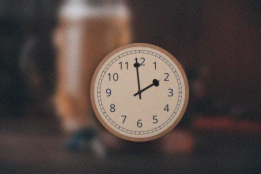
h=1 m=59
